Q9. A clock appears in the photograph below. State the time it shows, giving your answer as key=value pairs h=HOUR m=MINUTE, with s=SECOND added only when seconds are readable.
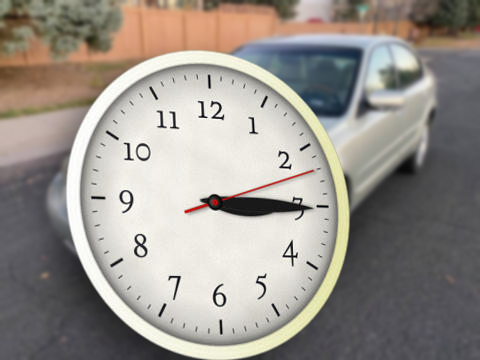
h=3 m=15 s=12
